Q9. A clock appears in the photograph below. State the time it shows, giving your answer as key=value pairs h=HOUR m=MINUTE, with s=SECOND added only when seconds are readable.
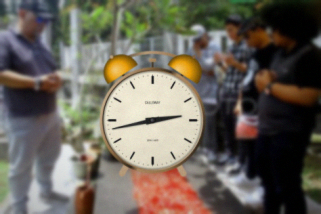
h=2 m=43
